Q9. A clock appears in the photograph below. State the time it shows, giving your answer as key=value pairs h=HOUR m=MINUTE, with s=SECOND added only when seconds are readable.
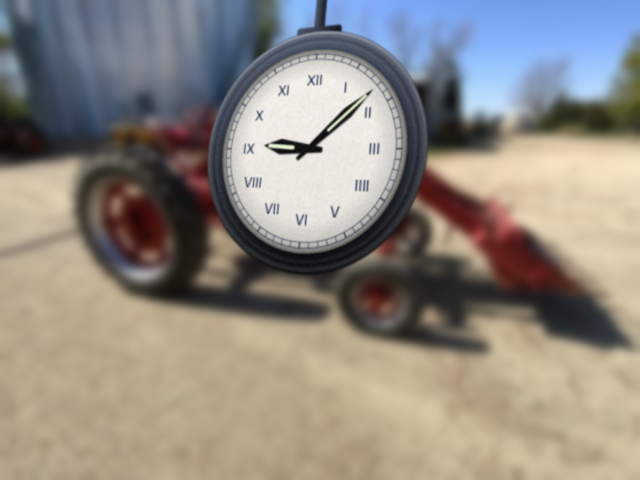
h=9 m=8
